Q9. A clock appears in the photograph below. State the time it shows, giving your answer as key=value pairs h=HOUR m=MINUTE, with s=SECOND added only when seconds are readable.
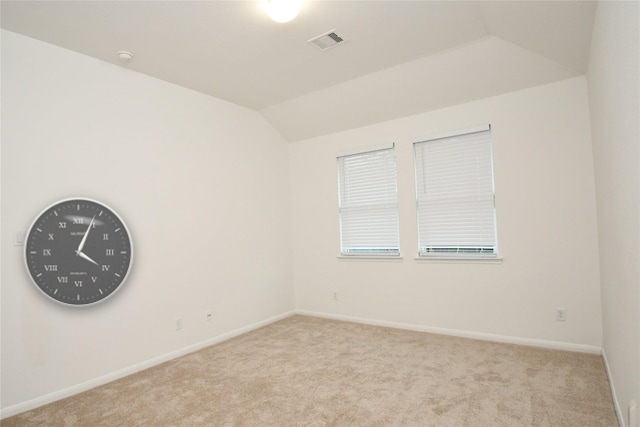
h=4 m=4
